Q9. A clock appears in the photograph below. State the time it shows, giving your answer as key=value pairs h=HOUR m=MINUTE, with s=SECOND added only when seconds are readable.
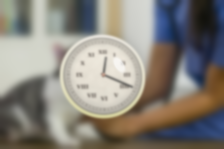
h=12 m=19
